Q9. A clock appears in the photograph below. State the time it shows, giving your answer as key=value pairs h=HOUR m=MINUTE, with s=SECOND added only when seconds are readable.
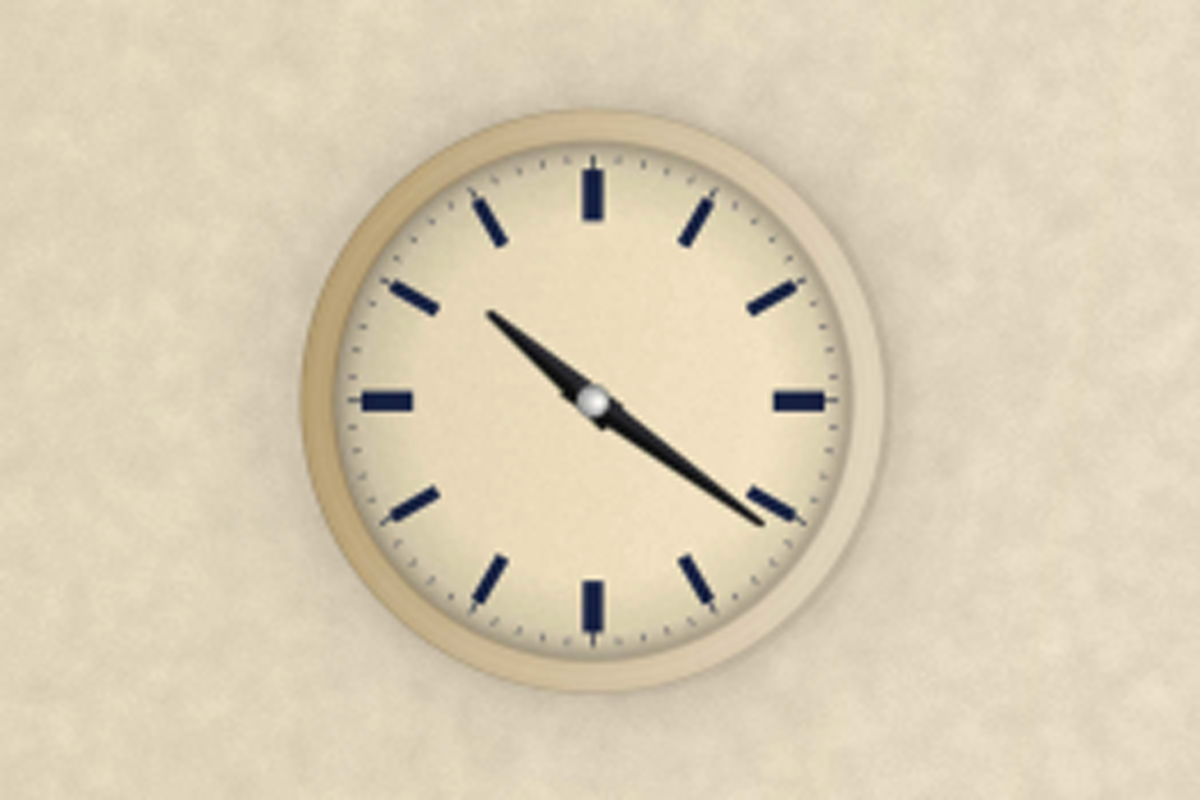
h=10 m=21
